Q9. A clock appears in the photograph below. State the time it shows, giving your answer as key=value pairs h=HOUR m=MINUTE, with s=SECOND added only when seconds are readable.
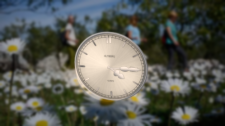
h=4 m=15
